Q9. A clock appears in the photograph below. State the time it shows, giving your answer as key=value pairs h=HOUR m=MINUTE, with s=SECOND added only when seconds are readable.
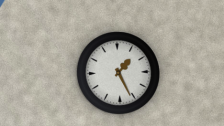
h=1 m=26
